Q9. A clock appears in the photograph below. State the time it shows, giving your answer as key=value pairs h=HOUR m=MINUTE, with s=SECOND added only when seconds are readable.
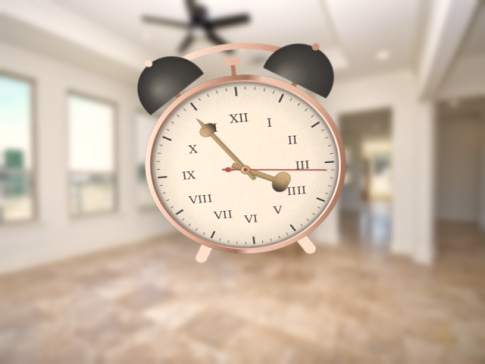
h=3 m=54 s=16
